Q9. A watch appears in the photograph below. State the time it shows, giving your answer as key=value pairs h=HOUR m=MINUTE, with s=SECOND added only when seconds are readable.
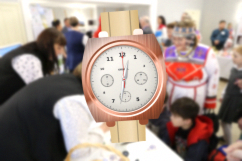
h=12 m=32
